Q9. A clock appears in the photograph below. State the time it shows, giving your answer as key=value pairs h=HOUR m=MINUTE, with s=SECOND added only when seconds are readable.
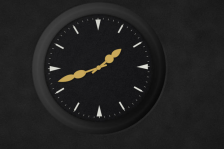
h=1 m=42
